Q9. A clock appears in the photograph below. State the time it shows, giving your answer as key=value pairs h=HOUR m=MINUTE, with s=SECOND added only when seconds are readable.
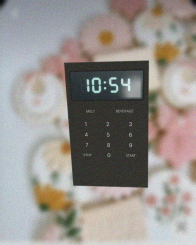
h=10 m=54
